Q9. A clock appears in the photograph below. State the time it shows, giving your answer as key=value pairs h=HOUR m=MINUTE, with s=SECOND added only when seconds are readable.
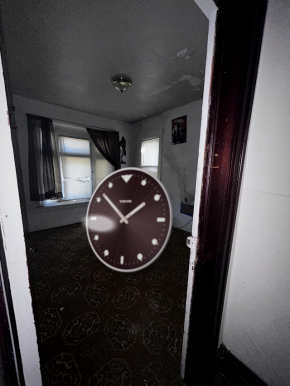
h=1 m=52
